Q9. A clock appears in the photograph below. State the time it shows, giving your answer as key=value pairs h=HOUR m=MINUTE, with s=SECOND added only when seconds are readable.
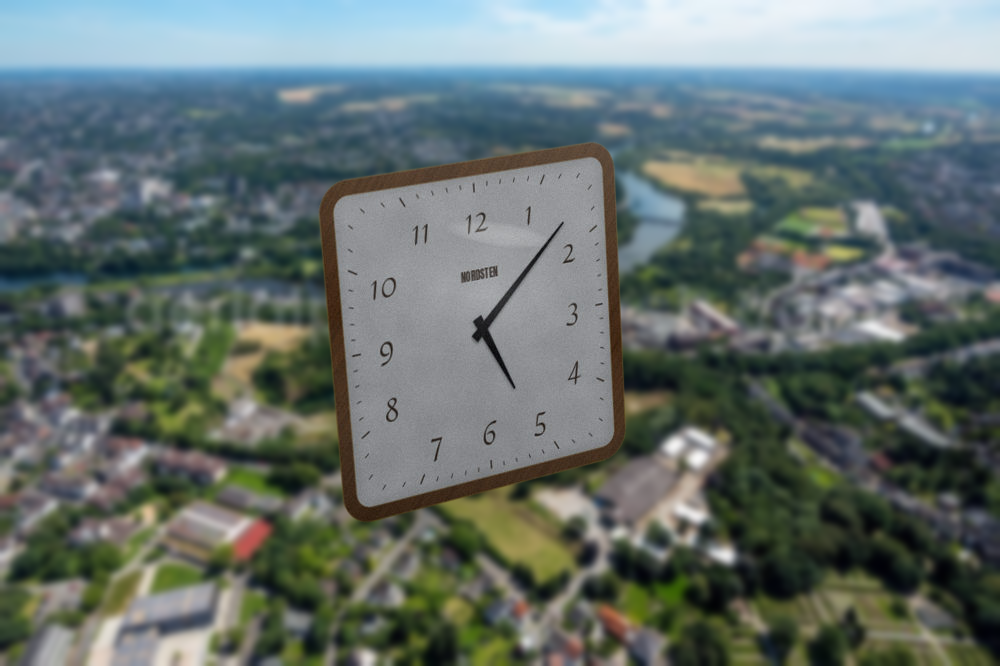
h=5 m=8
